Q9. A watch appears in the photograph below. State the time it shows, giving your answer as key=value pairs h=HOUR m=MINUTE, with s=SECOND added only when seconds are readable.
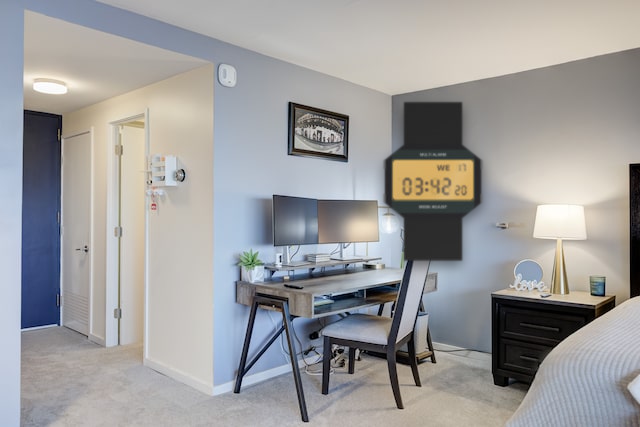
h=3 m=42 s=20
